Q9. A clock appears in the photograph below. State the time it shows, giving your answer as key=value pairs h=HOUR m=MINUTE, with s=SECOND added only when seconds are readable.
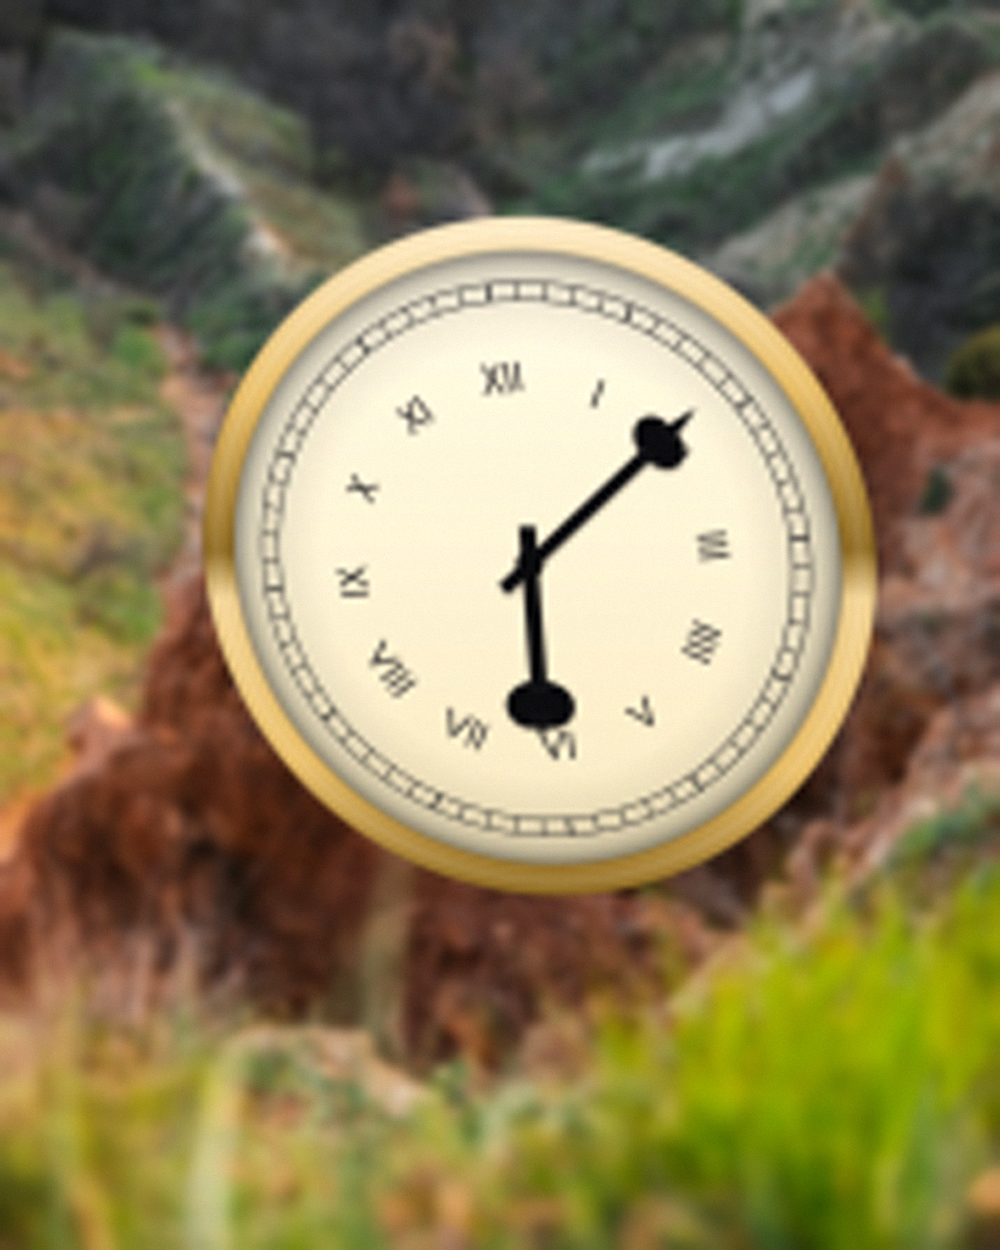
h=6 m=9
